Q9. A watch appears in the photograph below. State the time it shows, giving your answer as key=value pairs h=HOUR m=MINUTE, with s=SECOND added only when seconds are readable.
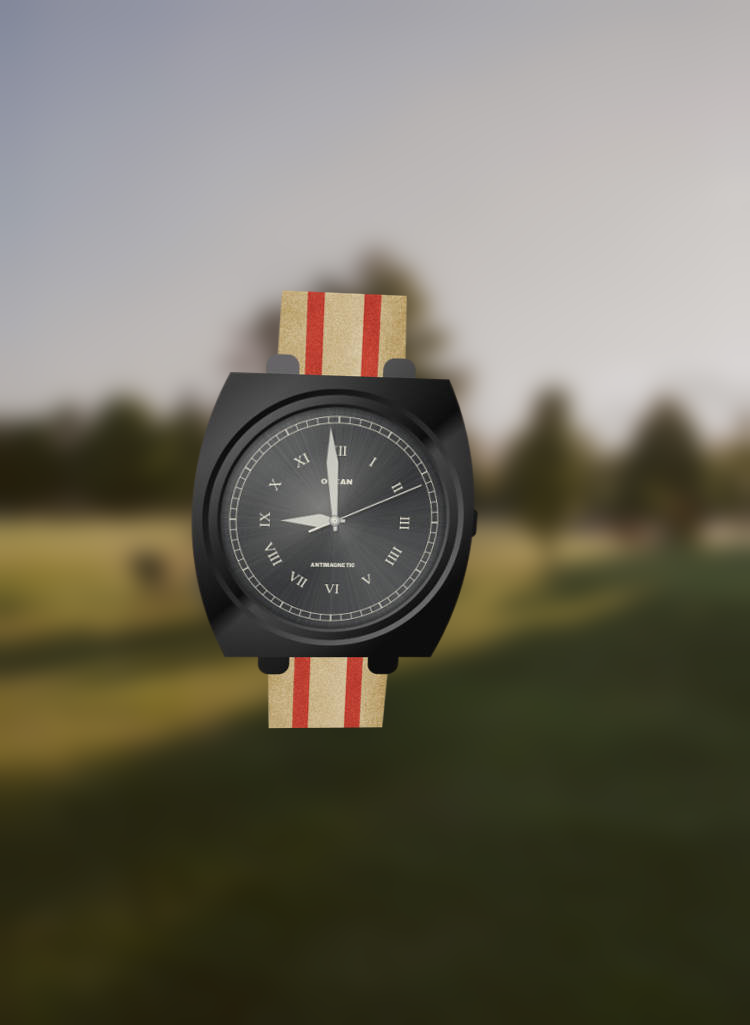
h=8 m=59 s=11
